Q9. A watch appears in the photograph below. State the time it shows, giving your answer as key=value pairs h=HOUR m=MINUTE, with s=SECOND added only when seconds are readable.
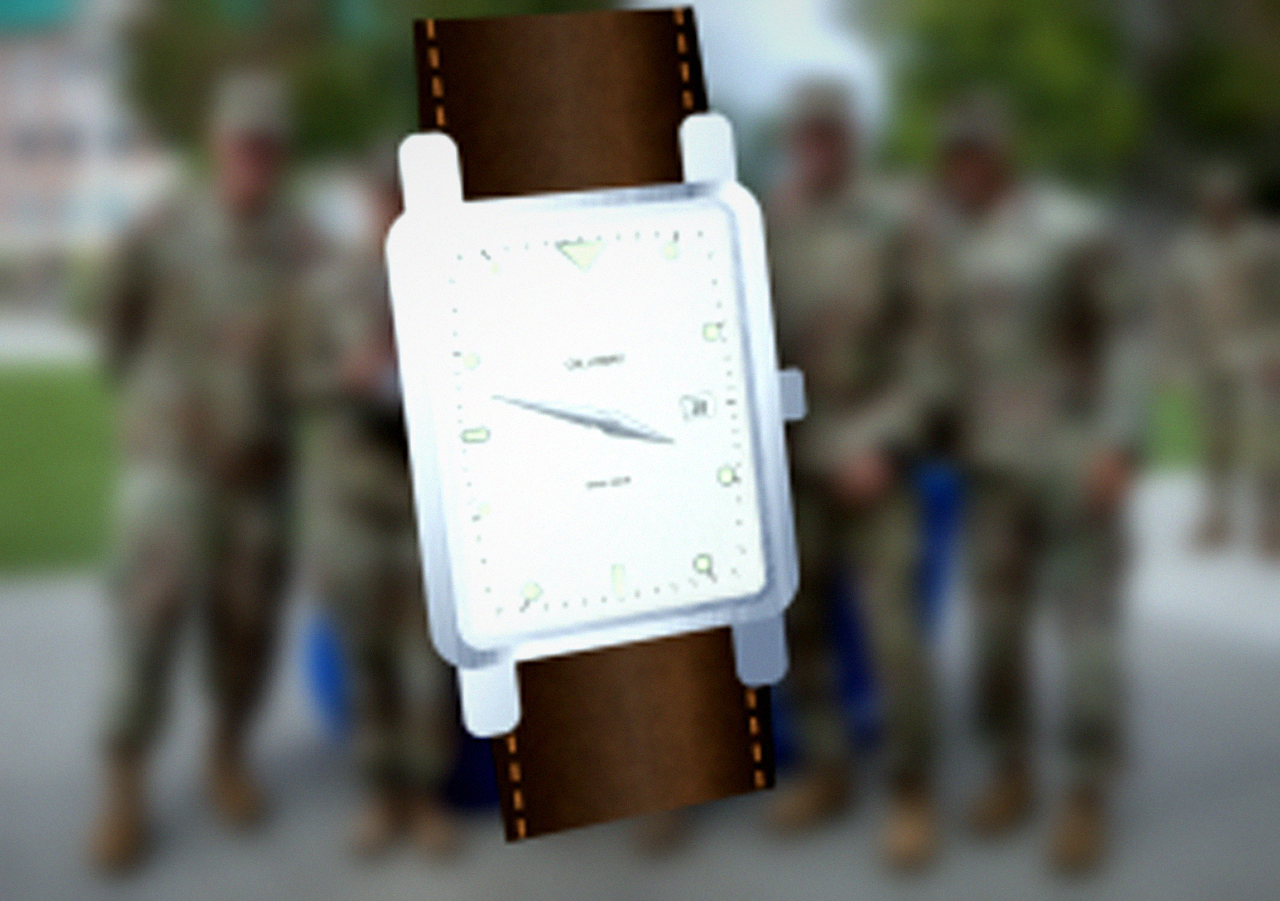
h=3 m=48
